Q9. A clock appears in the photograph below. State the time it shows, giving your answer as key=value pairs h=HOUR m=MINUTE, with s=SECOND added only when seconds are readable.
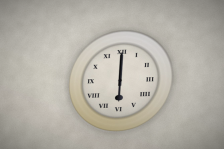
h=6 m=0
